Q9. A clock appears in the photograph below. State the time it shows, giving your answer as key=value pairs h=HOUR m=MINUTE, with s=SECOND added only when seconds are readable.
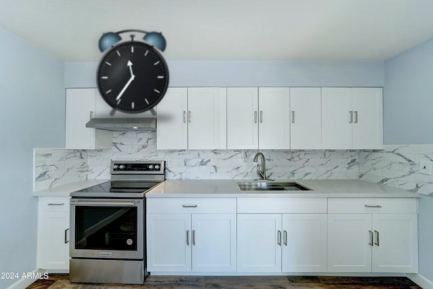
h=11 m=36
